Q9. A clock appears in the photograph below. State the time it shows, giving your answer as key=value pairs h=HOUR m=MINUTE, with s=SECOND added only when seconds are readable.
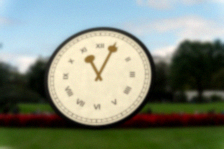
h=11 m=4
